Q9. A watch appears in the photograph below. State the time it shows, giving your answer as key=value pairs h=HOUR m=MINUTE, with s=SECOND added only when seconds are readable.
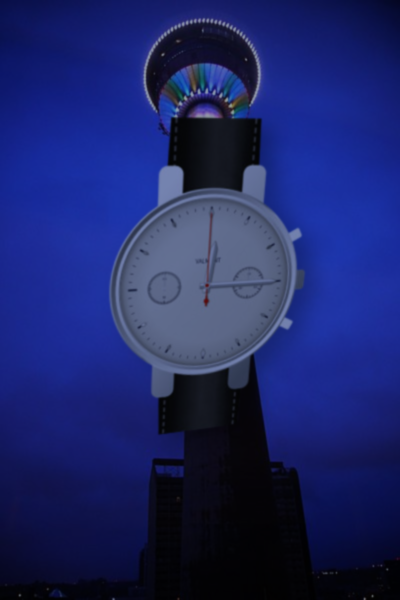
h=12 m=15
